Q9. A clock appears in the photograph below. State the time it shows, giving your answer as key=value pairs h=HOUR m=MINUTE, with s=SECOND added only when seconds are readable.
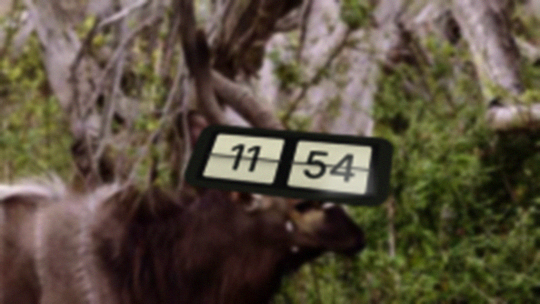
h=11 m=54
